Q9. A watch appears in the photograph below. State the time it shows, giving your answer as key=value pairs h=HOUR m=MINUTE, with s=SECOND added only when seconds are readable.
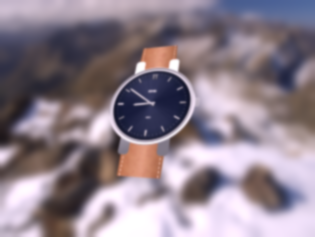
h=8 m=51
